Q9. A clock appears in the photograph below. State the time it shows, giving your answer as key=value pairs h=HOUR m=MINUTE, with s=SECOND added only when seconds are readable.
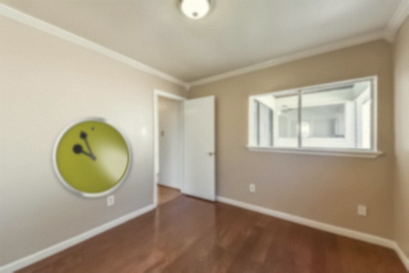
h=9 m=56
